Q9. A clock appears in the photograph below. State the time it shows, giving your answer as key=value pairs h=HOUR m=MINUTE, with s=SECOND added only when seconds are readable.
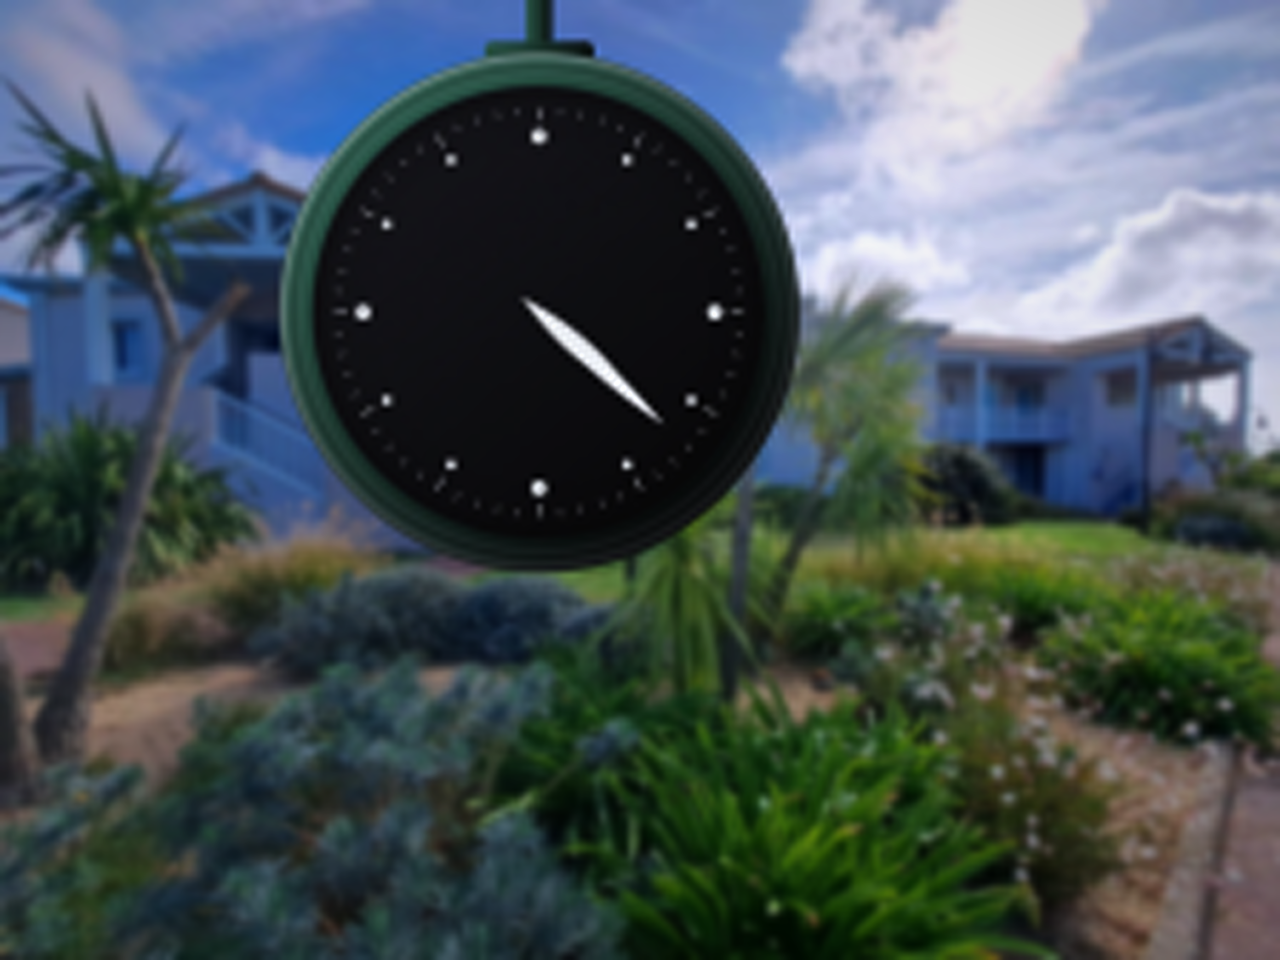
h=4 m=22
